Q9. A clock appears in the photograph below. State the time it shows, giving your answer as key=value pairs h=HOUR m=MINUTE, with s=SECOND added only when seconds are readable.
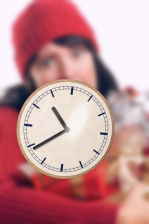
h=10 m=39
